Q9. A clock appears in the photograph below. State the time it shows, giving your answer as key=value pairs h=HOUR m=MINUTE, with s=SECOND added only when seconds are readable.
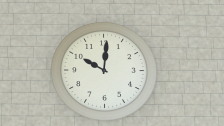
h=10 m=1
